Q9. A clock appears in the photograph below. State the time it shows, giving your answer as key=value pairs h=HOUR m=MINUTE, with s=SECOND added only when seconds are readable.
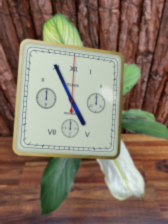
h=4 m=55
